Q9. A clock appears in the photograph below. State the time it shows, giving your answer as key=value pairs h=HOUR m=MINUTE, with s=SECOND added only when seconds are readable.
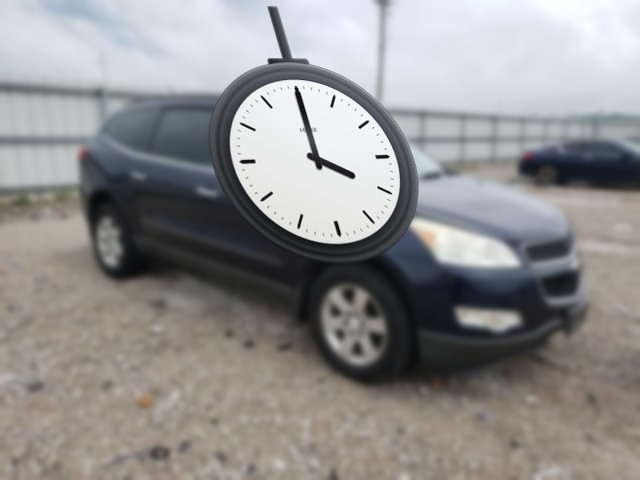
h=4 m=0
